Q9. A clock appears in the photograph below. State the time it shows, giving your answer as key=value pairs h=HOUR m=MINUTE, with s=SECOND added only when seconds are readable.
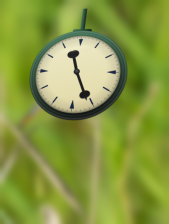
h=11 m=26
